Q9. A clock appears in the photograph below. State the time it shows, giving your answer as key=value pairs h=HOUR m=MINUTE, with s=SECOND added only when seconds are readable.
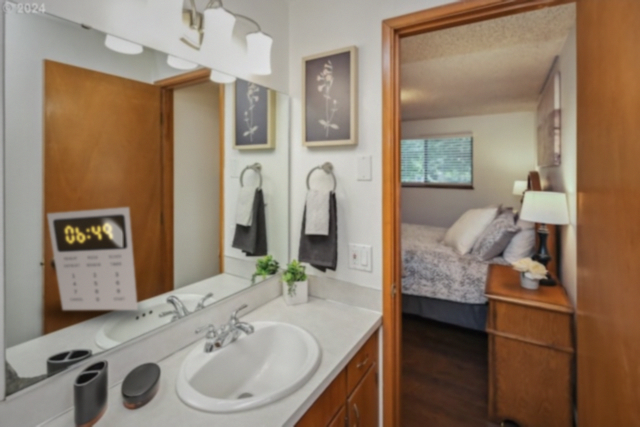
h=6 m=49
